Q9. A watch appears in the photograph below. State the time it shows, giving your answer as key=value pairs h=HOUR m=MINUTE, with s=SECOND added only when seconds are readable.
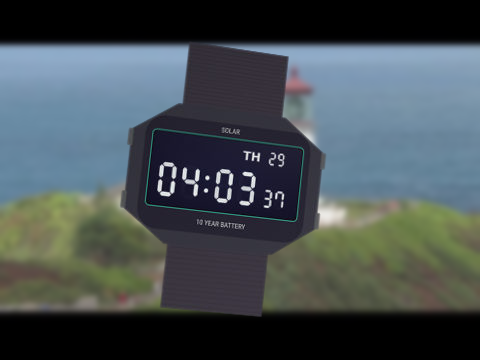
h=4 m=3 s=37
